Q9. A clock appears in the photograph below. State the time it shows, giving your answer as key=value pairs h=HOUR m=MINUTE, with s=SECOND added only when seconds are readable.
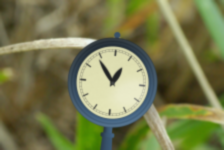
h=12 m=54
